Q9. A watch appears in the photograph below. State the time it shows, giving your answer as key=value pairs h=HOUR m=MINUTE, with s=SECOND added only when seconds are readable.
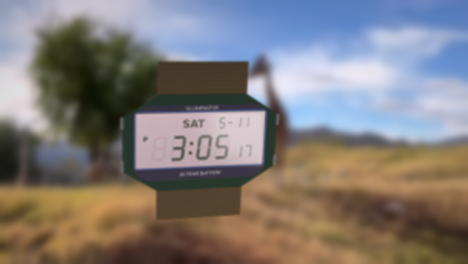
h=3 m=5 s=17
